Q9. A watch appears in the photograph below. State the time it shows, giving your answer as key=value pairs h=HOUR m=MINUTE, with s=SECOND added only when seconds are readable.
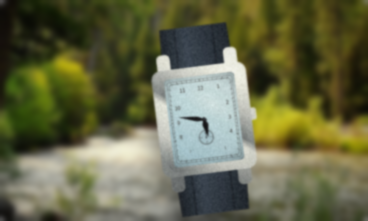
h=5 m=47
